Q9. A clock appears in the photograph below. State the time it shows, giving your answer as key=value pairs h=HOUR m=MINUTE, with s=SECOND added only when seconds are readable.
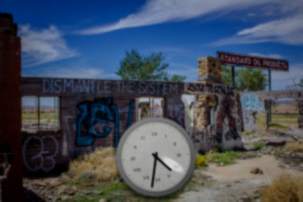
h=4 m=32
